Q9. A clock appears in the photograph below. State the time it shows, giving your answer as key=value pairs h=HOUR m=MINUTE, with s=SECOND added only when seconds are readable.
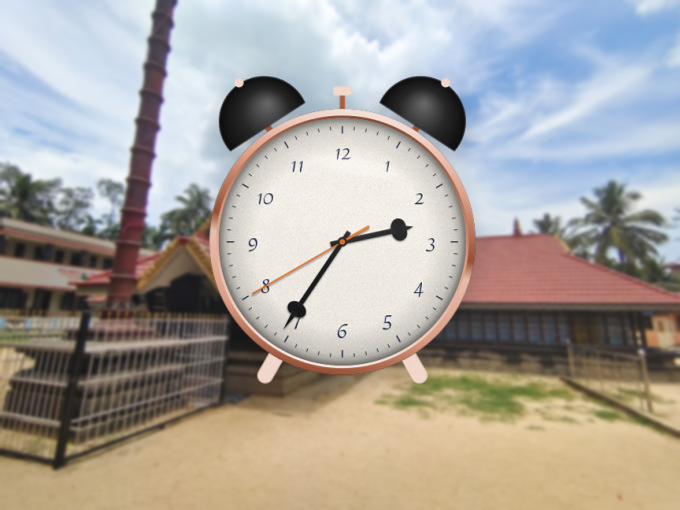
h=2 m=35 s=40
